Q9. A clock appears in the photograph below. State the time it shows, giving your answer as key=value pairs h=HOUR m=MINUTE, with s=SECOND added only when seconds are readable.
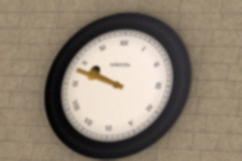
h=9 m=48
